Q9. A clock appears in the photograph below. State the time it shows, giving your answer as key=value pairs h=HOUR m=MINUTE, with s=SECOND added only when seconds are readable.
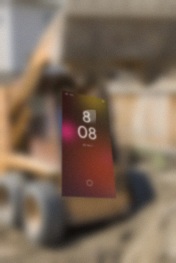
h=8 m=8
